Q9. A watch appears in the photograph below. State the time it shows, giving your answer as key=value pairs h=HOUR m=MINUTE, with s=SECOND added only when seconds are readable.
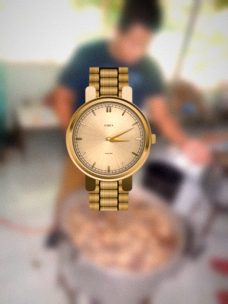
h=3 m=11
